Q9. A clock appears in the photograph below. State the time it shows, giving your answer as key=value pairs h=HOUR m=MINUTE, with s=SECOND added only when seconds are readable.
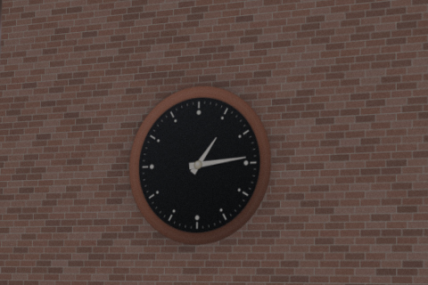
h=1 m=14
